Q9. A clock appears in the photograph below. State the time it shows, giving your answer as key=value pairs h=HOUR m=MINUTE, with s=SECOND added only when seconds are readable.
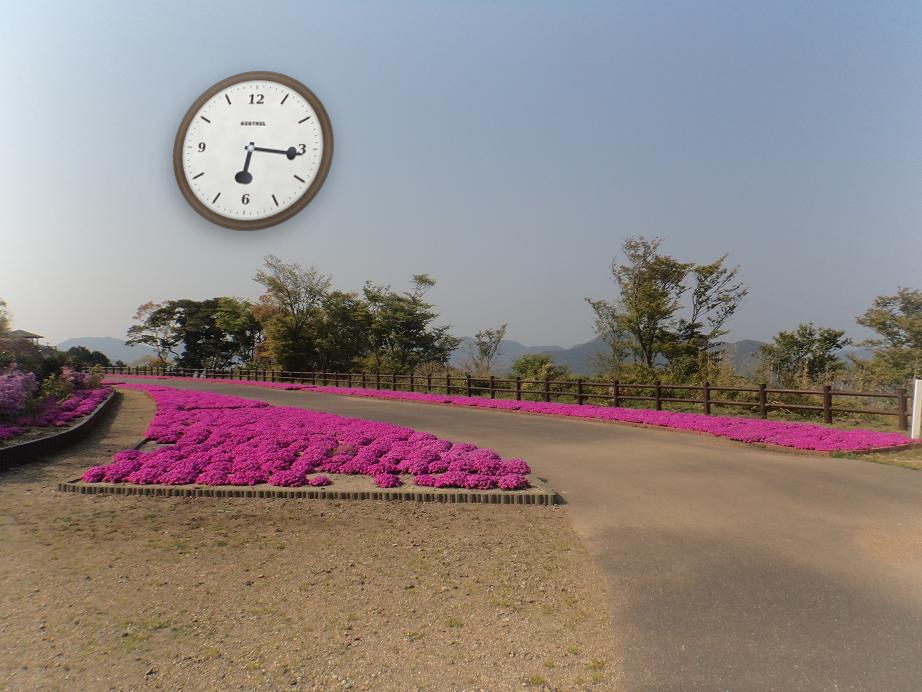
h=6 m=16
